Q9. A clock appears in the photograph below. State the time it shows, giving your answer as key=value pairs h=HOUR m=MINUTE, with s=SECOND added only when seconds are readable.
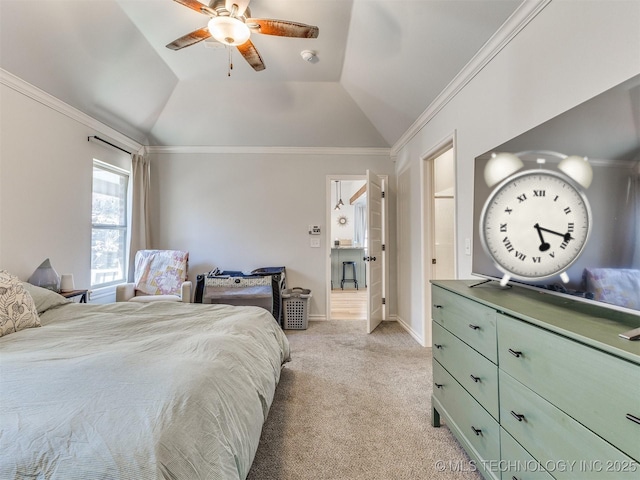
h=5 m=18
